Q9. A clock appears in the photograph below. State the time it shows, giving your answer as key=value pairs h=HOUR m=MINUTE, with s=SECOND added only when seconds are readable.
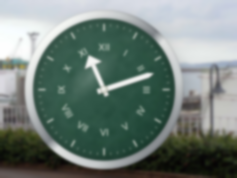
h=11 m=12
